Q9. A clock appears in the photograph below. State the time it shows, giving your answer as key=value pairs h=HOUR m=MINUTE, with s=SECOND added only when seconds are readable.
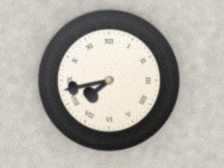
h=7 m=43
